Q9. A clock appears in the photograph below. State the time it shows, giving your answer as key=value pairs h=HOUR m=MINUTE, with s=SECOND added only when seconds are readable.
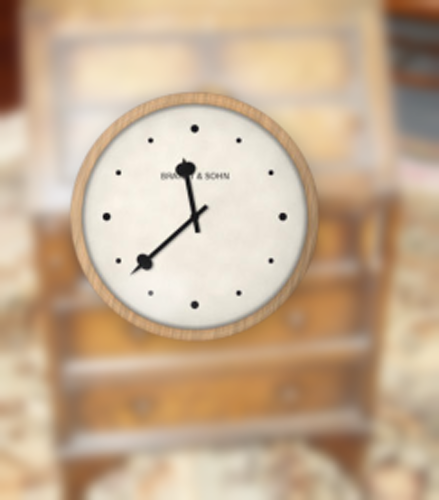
h=11 m=38
